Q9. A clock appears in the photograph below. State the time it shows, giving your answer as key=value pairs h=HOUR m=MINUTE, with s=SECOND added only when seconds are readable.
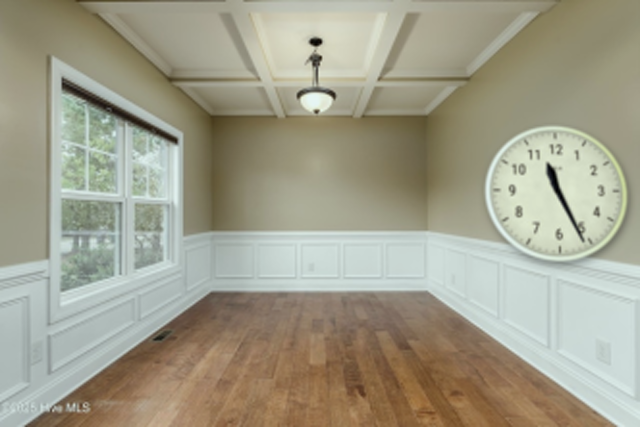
h=11 m=26
